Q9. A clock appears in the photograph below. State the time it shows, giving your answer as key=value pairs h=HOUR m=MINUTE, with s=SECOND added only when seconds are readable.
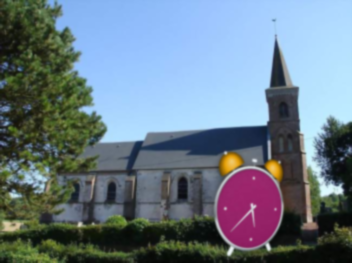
h=5 m=38
